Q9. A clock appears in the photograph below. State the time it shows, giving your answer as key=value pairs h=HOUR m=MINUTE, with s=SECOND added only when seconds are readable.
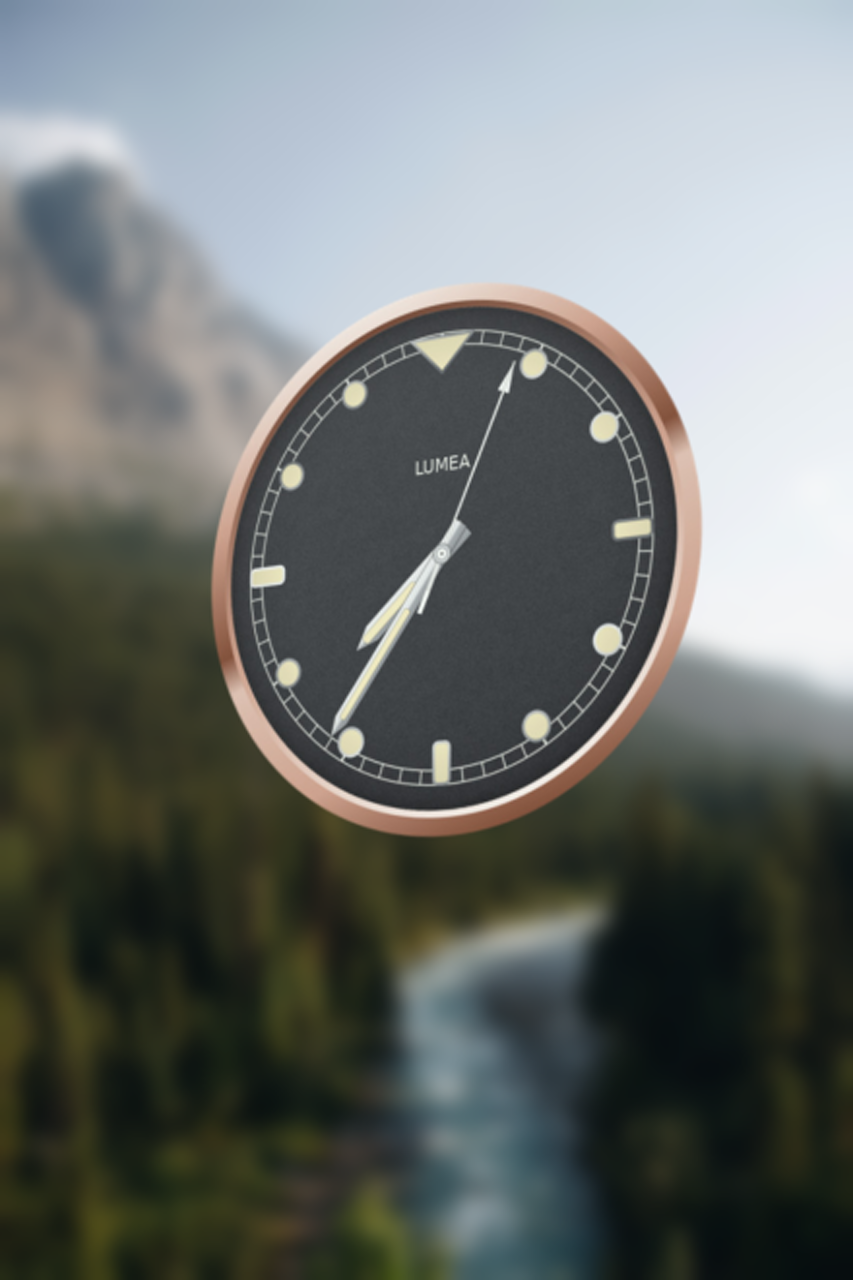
h=7 m=36 s=4
